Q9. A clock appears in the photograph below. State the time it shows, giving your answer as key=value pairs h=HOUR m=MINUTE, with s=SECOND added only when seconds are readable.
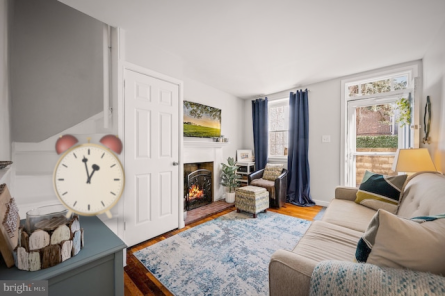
h=12 m=58
